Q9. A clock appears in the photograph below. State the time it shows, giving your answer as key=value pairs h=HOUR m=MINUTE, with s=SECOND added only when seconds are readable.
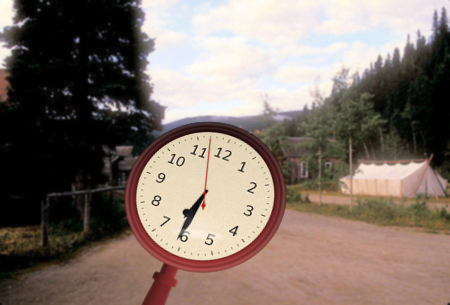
h=6 m=30 s=57
